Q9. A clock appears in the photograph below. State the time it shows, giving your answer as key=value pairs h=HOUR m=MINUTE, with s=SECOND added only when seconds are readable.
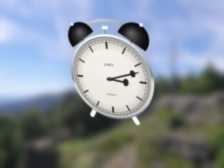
h=3 m=12
